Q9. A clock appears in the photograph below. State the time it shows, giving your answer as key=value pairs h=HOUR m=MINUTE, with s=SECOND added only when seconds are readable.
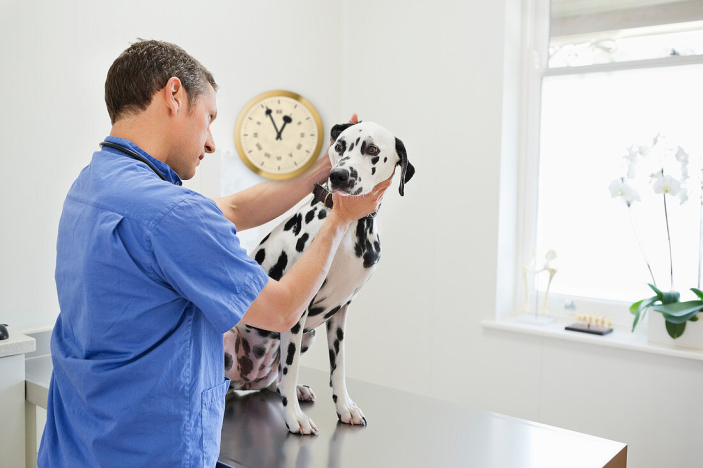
h=12 m=56
